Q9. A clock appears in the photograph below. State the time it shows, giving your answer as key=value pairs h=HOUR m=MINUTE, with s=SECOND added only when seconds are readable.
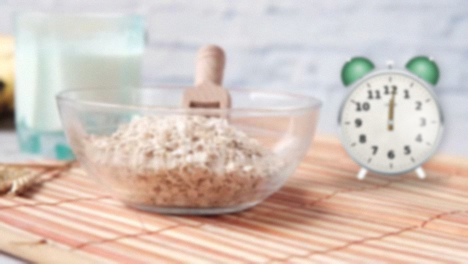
h=12 m=1
